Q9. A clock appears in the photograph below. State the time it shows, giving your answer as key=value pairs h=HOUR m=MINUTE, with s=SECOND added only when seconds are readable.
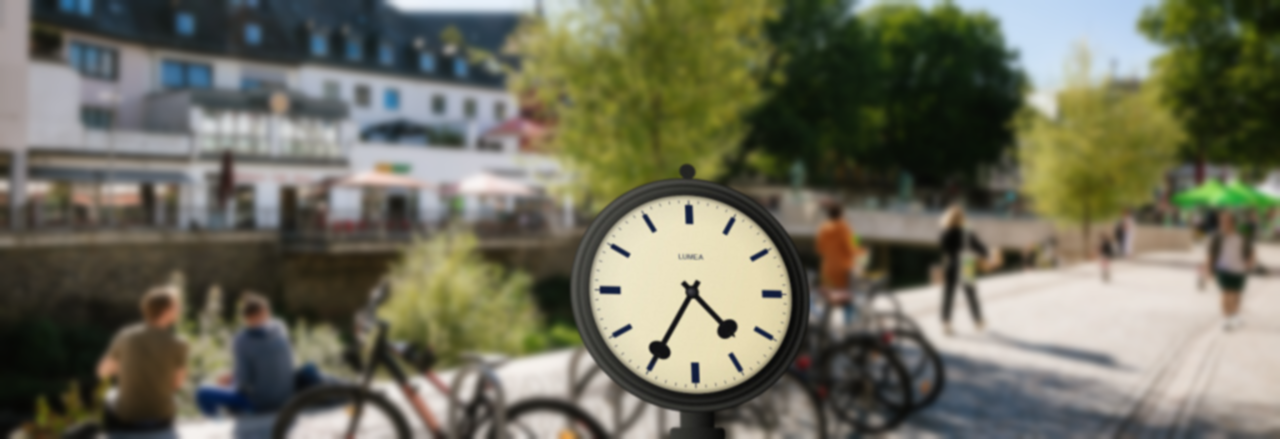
h=4 m=35
